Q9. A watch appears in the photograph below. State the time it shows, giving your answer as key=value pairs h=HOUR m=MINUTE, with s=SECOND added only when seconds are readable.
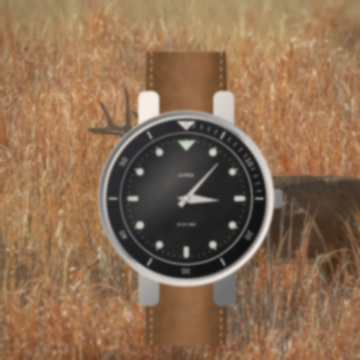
h=3 m=7
